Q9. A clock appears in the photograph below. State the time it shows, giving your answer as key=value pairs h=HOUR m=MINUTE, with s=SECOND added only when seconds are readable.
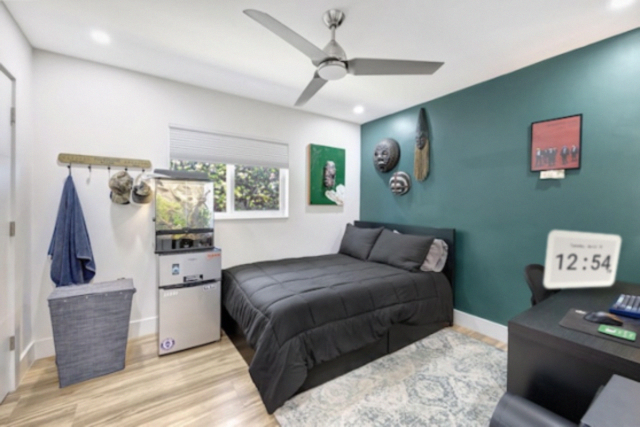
h=12 m=54
